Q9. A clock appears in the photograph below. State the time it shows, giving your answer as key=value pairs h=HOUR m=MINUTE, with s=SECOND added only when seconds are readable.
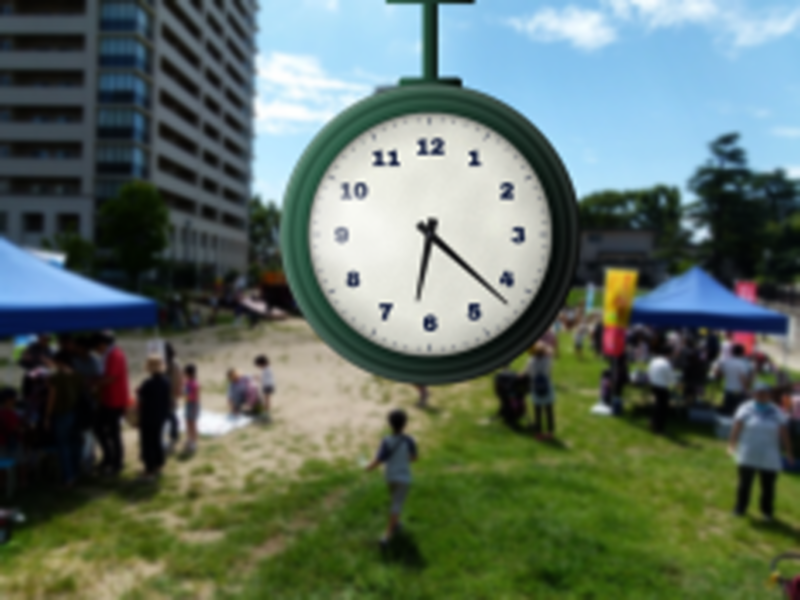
h=6 m=22
